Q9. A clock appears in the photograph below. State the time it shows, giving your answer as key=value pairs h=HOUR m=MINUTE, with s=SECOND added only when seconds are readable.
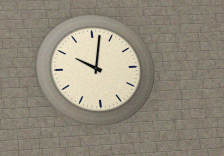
h=10 m=2
